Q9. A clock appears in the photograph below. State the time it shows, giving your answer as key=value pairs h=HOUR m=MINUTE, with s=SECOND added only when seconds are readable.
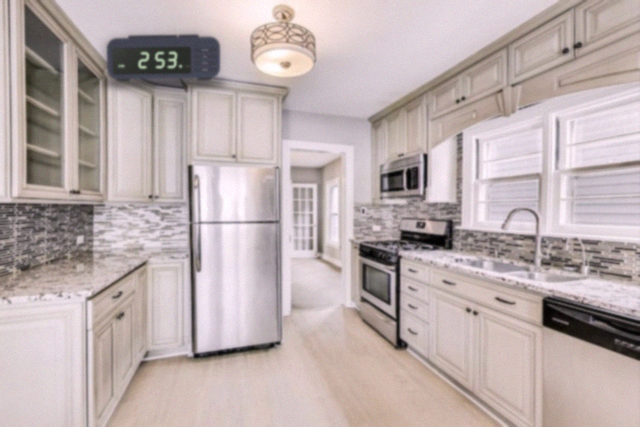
h=2 m=53
